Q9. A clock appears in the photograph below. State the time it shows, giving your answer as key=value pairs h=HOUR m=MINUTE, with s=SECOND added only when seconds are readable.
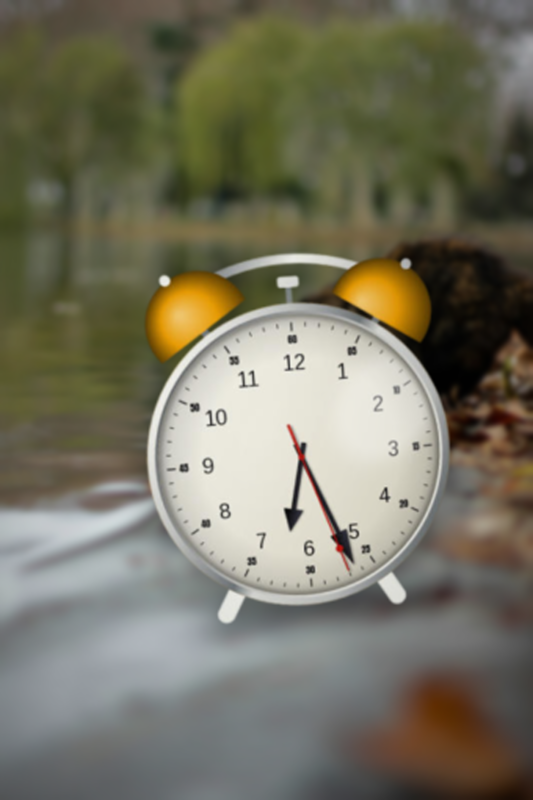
h=6 m=26 s=27
